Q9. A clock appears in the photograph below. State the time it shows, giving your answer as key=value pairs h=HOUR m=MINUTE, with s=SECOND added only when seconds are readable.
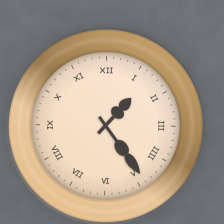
h=1 m=24
